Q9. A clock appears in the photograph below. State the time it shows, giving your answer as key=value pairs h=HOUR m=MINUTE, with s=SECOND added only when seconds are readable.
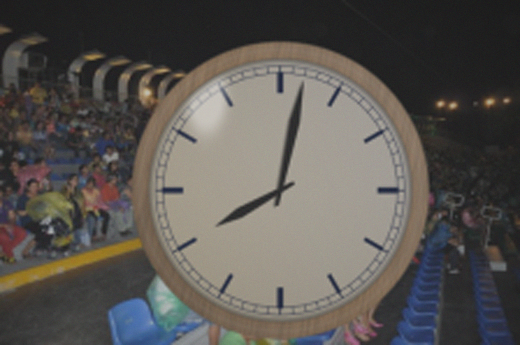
h=8 m=2
